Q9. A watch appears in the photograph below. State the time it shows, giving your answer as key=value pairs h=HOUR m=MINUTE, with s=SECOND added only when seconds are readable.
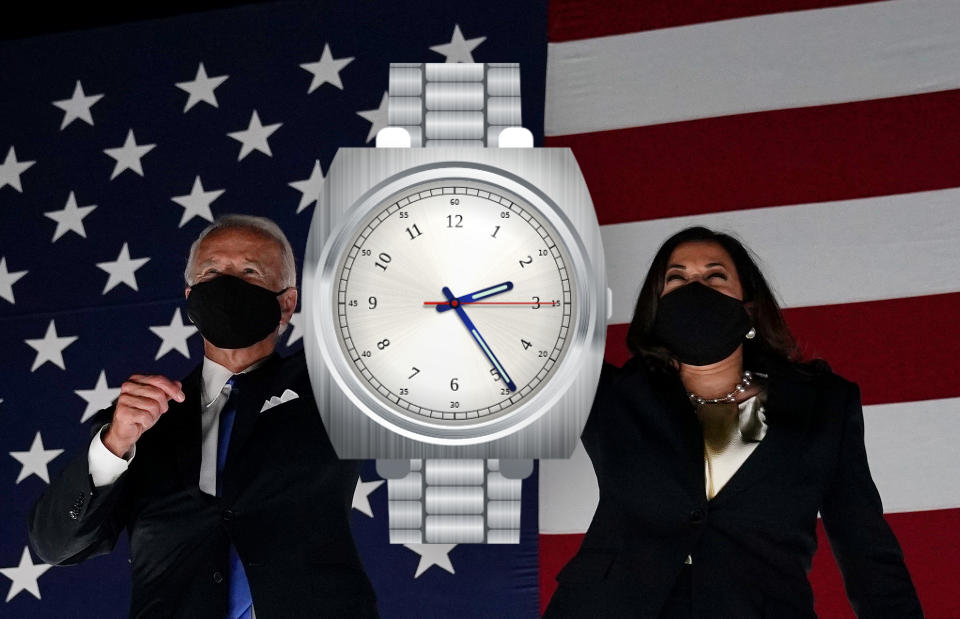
h=2 m=24 s=15
